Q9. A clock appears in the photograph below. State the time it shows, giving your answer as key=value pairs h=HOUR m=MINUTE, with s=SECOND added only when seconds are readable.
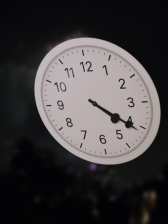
h=4 m=21
